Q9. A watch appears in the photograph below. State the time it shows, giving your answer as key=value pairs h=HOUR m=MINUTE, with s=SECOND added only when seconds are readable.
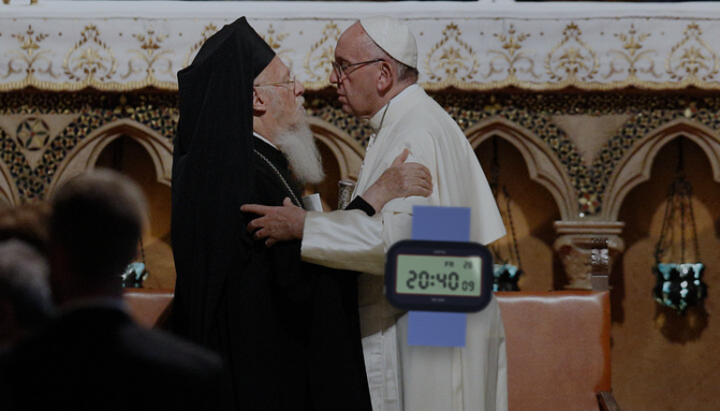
h=20 m=40
